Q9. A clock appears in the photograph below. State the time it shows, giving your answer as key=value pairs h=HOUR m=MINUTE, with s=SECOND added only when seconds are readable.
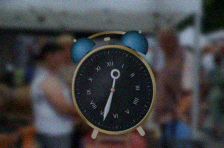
h=12 m=34
